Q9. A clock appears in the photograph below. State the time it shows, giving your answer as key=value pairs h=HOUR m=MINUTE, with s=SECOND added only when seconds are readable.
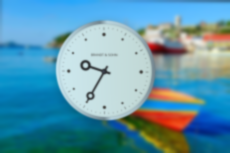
h=9 m=35
